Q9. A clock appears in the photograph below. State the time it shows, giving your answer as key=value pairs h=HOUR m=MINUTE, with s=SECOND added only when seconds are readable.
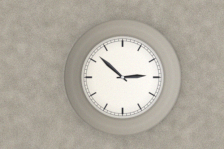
h=2 m=52
